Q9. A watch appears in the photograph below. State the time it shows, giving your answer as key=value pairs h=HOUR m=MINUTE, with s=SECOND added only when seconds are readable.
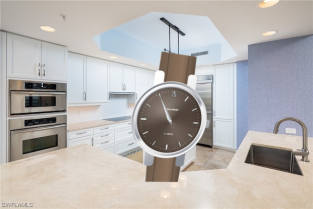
h=10 m=55
